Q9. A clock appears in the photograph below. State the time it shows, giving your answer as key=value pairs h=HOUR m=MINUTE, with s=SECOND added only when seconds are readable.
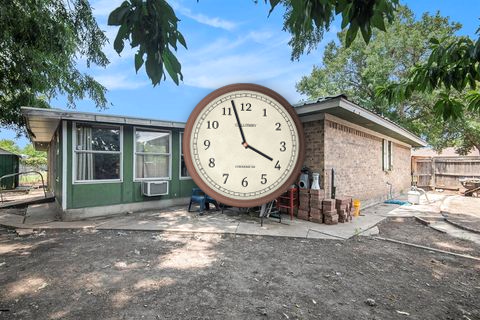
h=3 m=57
